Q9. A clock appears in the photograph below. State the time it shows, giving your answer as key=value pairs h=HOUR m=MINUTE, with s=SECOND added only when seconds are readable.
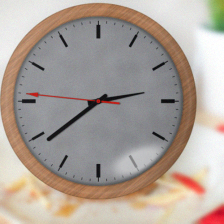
h=2 m=38 s=46
